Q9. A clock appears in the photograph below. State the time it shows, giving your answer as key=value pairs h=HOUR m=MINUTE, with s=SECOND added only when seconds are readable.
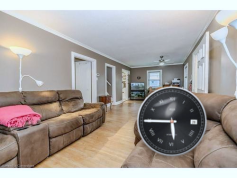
h=5 m=45
